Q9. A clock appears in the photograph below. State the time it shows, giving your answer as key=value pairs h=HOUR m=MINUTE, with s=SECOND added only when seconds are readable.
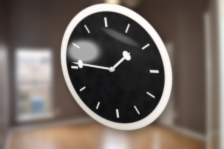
h=1 m=46
